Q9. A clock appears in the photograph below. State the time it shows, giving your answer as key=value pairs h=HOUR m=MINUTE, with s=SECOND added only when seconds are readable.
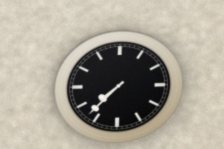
h=7 m=37
